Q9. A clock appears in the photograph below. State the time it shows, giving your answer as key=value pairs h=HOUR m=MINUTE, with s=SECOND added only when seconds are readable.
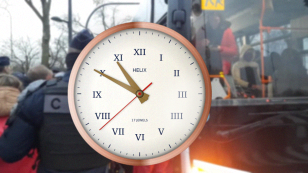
h=10 m=49 s=38
